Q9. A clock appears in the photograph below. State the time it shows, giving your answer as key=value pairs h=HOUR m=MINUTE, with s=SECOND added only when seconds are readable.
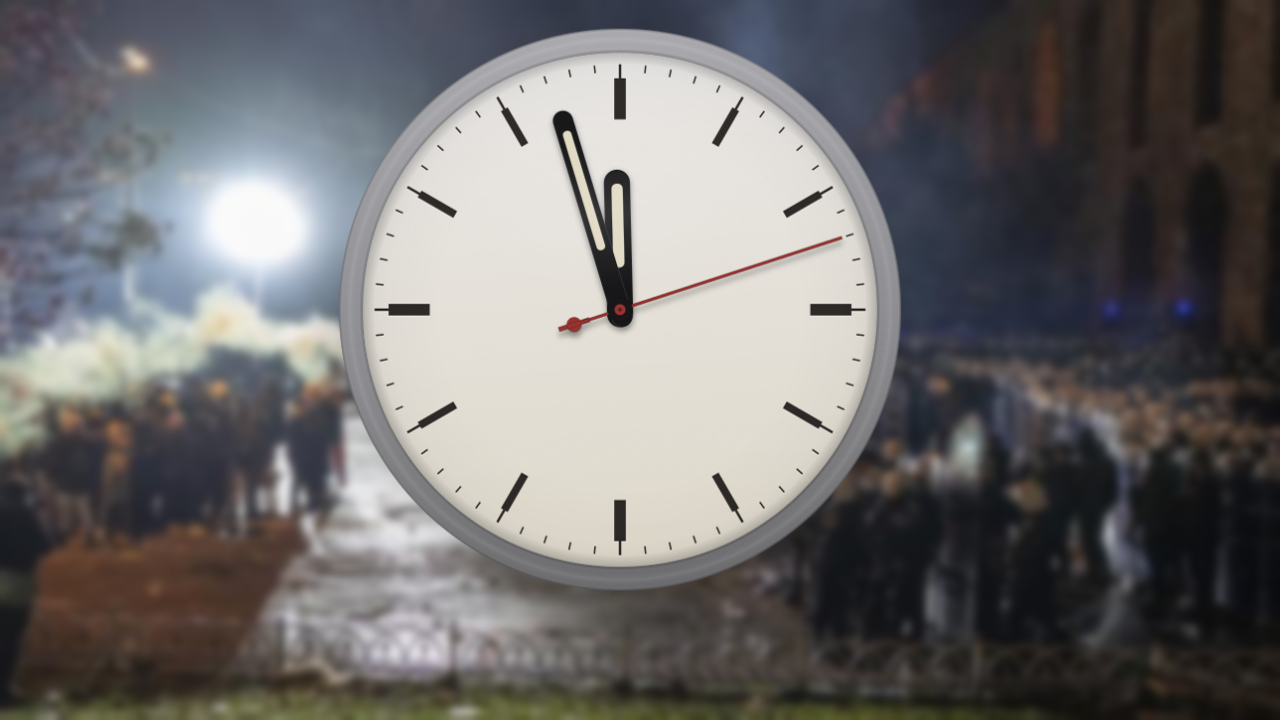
h=11 m=57 s=12
